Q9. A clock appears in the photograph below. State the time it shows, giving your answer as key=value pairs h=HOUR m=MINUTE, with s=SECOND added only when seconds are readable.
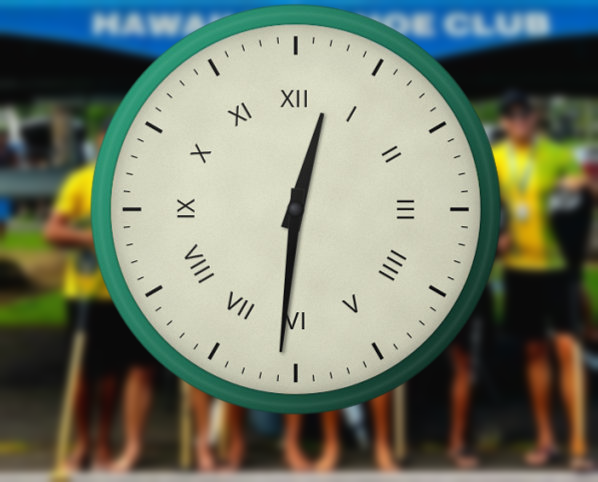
h=12 m=31
